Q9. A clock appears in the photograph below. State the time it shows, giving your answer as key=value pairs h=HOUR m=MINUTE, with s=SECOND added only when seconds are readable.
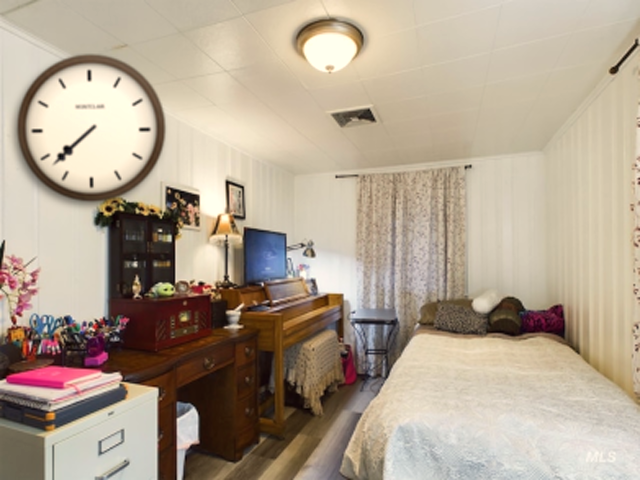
h=7 m=38
